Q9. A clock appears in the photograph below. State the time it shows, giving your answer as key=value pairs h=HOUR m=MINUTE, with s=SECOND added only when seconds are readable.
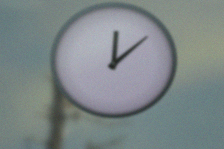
h=12 m=8
